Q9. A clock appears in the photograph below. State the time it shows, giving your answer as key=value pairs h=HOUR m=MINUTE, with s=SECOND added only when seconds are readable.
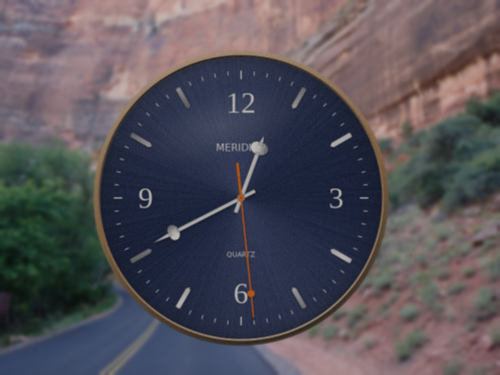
h=12 m=40 s=29
